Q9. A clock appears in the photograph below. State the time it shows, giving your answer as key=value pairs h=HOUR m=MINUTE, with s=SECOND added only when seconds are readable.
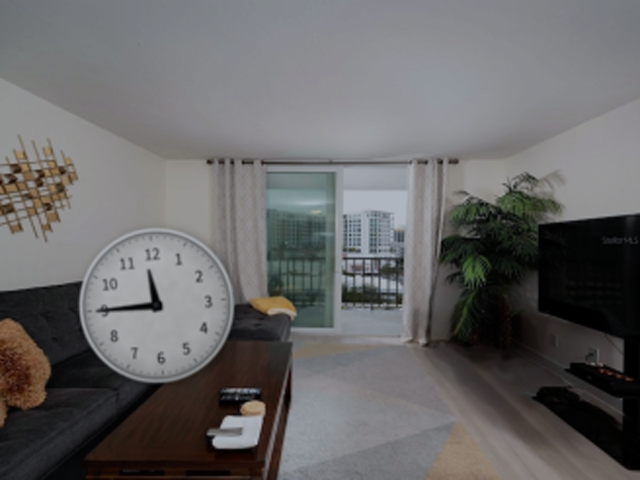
h=11 m=45
